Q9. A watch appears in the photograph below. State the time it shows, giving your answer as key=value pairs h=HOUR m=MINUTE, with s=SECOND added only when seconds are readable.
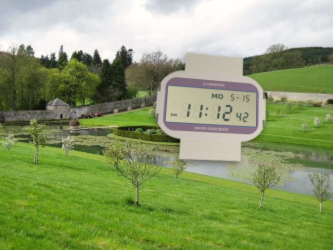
h=11 m=12 s=42
